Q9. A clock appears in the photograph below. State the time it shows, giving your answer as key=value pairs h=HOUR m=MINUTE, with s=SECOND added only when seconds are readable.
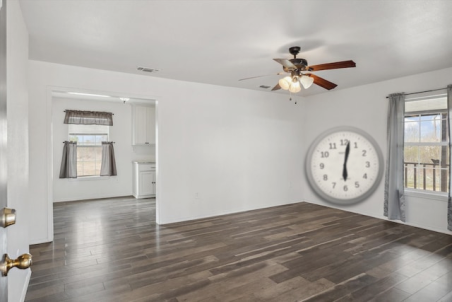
h=6 m=2
